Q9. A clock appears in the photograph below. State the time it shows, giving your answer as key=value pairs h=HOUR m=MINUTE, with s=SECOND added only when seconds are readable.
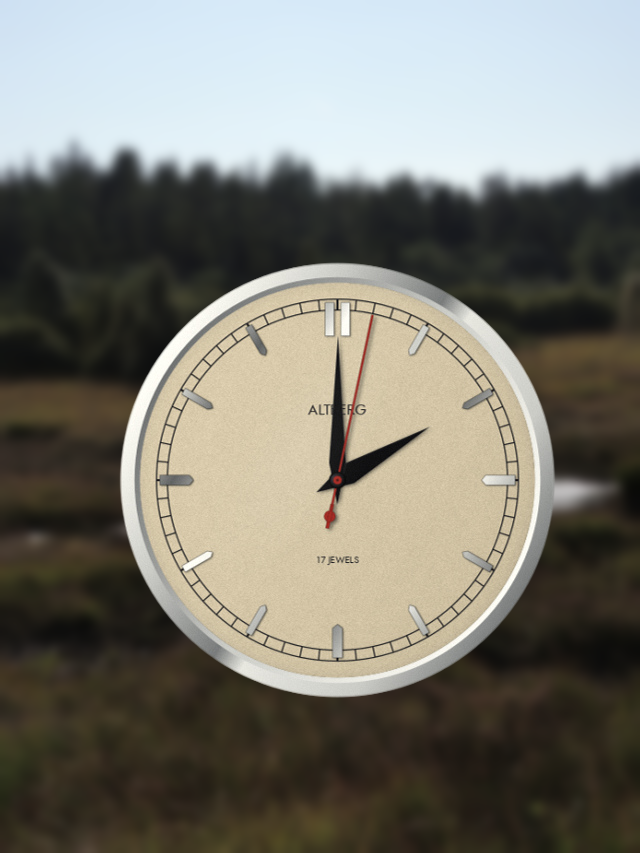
h=2 m=0 s=2
